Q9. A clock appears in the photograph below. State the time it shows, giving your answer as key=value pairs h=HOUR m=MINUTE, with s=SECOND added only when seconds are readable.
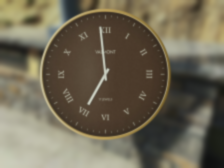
h=6 m=59
